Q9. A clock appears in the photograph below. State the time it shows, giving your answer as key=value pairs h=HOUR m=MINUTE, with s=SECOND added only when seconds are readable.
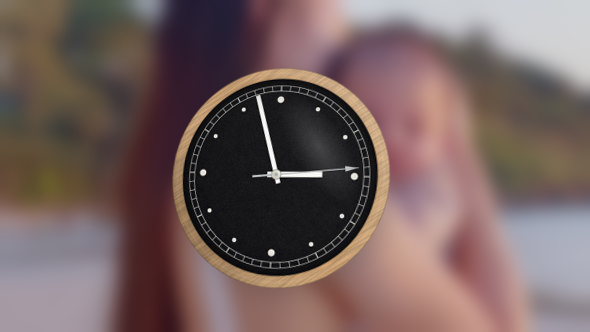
h=2 m=57 s=14
